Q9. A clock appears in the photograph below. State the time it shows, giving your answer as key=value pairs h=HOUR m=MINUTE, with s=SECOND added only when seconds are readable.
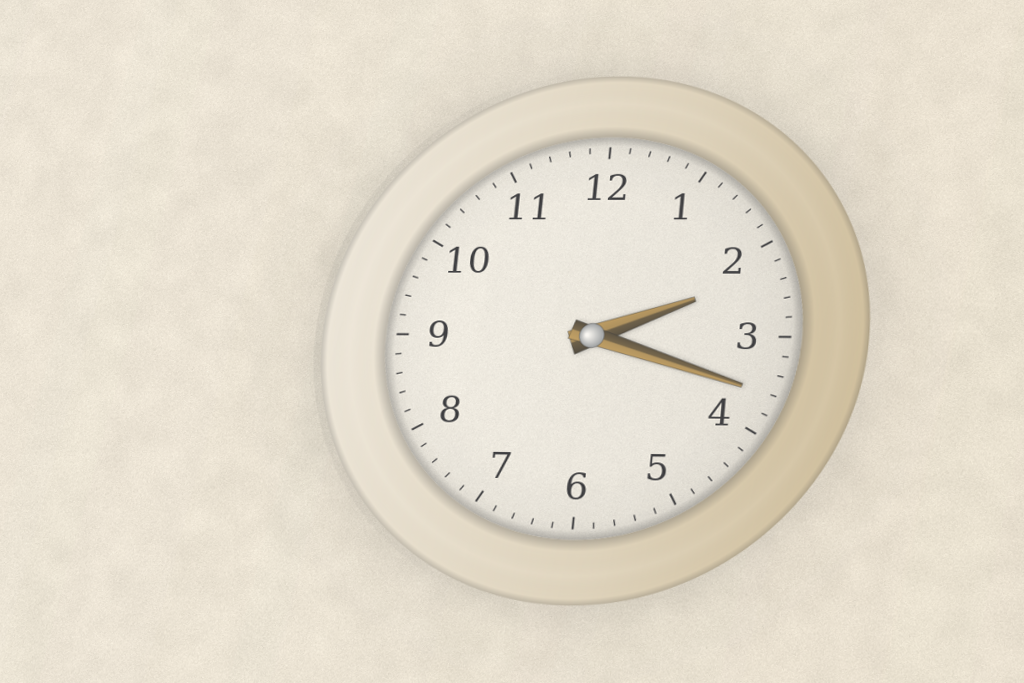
h=2 m=18
